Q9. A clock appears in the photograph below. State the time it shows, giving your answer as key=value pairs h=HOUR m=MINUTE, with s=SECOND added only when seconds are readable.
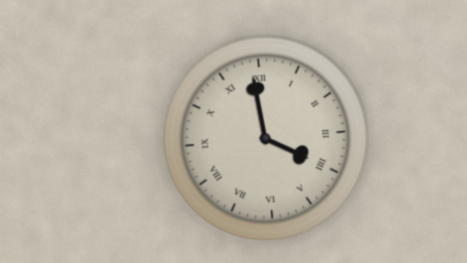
h=3 m=59
